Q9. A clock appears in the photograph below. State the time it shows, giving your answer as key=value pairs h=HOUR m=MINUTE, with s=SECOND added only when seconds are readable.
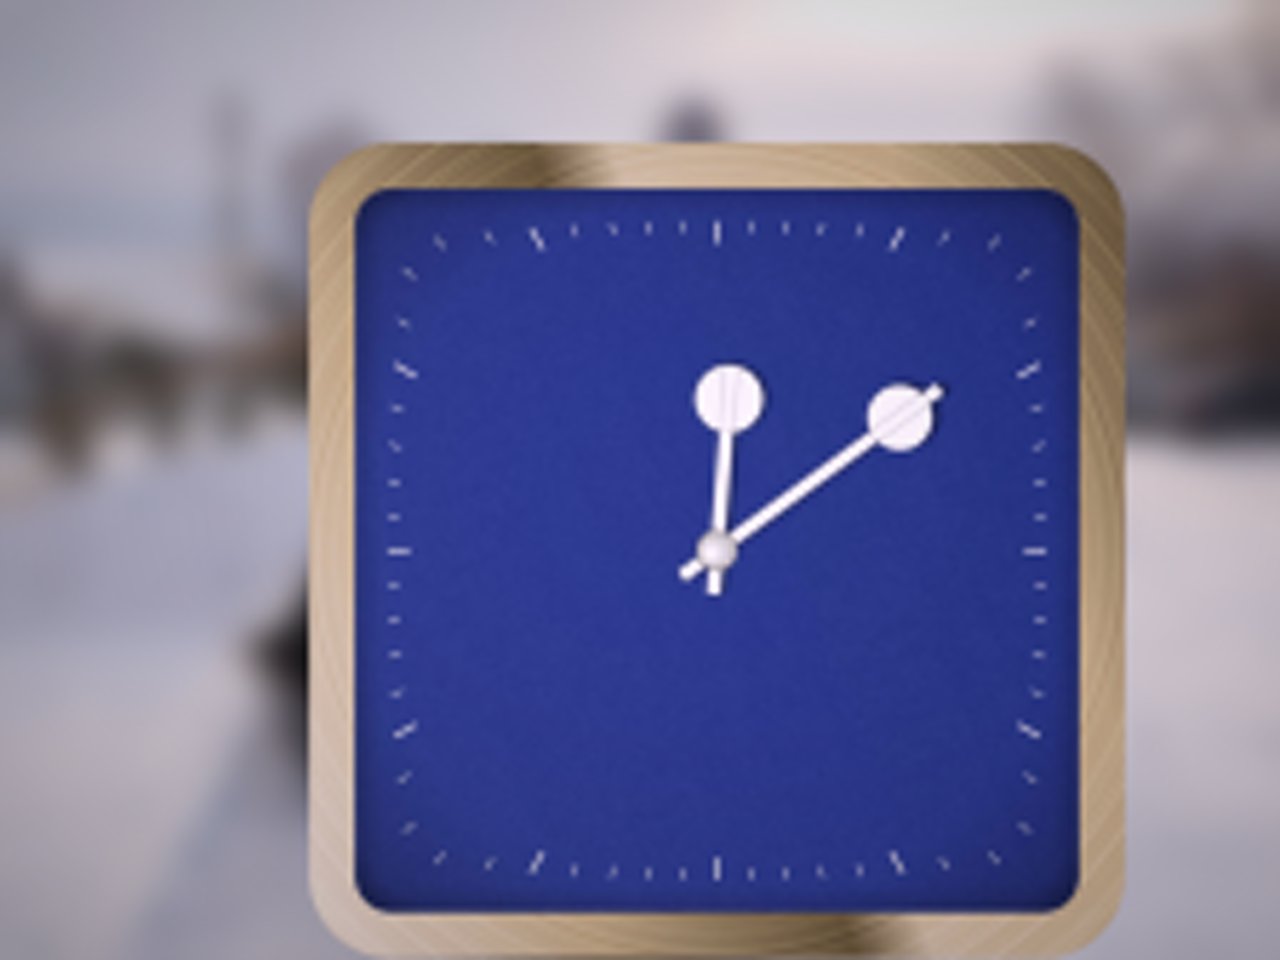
h=12 m=9
